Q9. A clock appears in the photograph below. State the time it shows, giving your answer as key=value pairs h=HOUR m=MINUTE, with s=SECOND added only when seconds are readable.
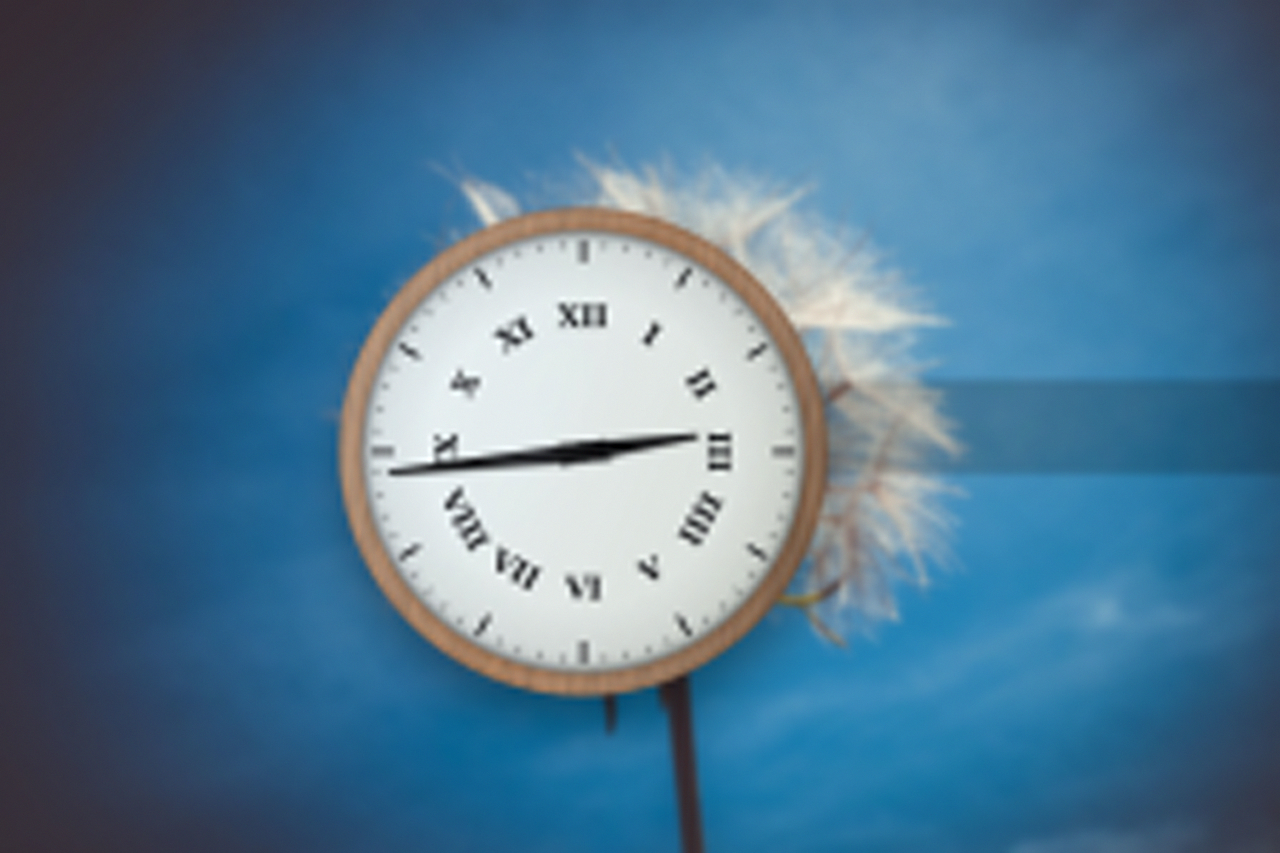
h=2 m=44
